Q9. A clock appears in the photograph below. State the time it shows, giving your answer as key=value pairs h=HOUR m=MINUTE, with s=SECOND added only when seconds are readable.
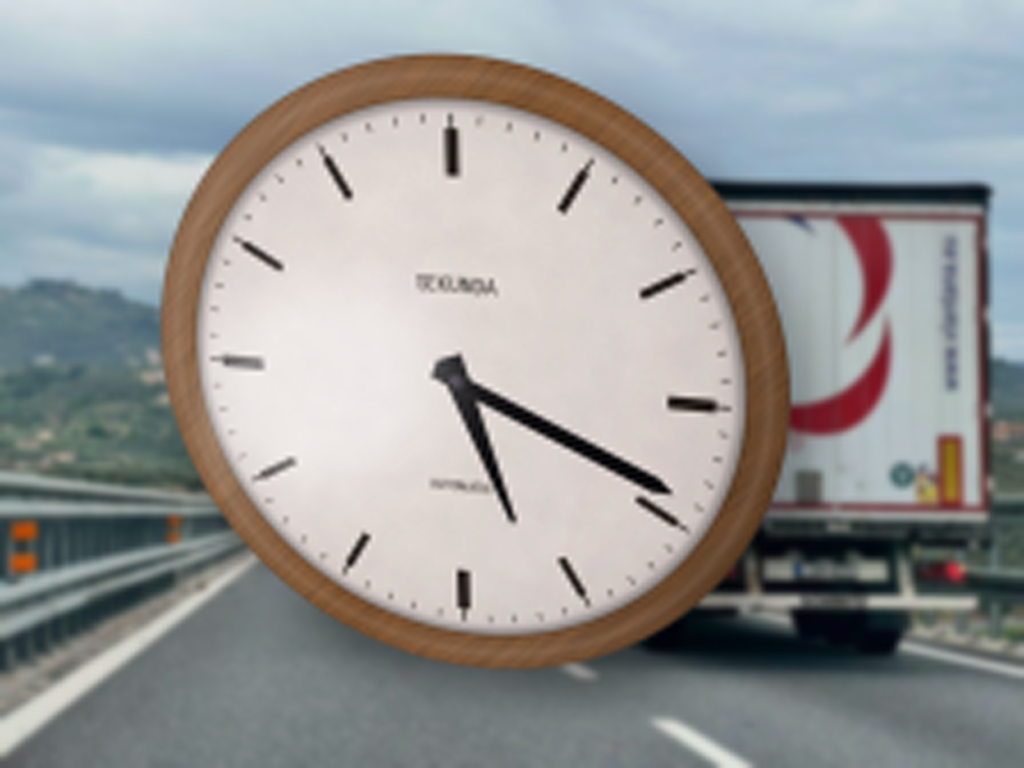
h=5 m=19
